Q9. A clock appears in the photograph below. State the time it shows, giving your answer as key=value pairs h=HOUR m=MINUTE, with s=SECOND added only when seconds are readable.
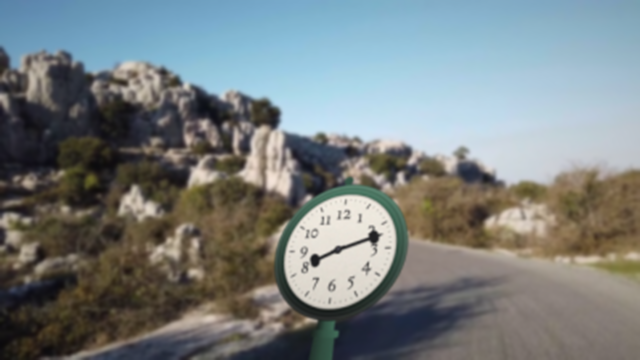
h=8 m=12
